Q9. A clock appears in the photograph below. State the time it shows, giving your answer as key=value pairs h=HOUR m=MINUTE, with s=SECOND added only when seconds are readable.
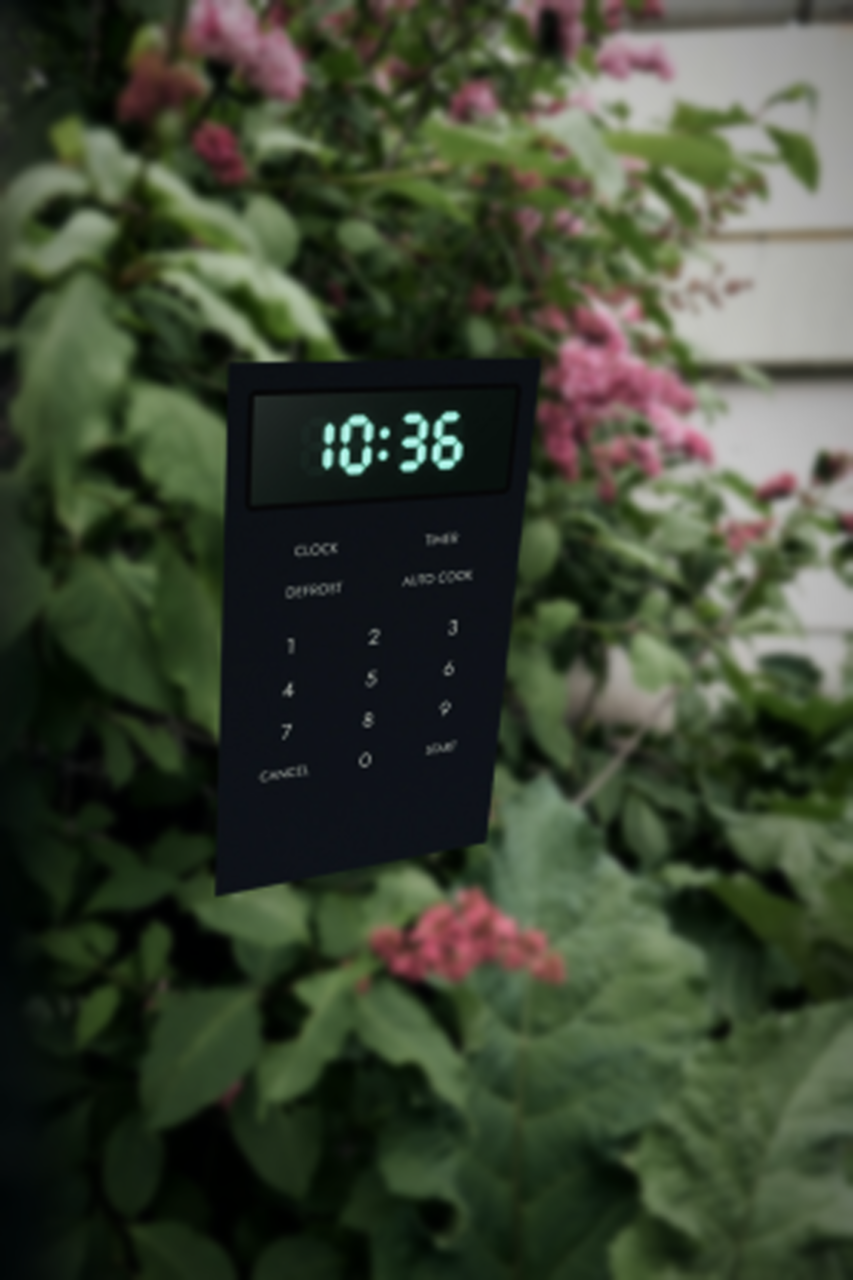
h=10 m=36
